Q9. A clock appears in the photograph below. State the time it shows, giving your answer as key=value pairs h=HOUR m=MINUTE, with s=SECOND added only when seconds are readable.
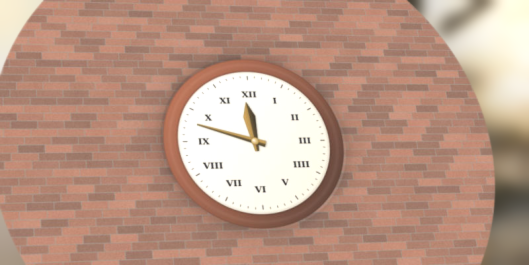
h=11 m=48
